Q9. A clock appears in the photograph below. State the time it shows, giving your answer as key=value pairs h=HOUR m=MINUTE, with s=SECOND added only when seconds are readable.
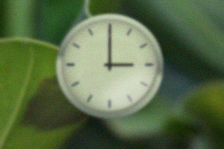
h=3 m=0
